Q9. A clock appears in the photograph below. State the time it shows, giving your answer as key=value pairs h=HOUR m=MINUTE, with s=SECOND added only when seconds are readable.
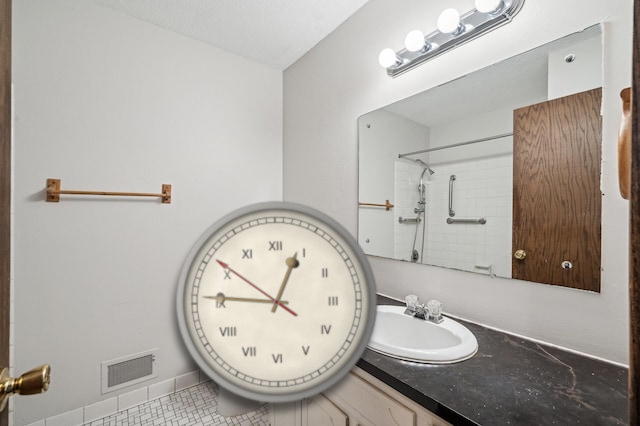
h=12 m=45 s=51
